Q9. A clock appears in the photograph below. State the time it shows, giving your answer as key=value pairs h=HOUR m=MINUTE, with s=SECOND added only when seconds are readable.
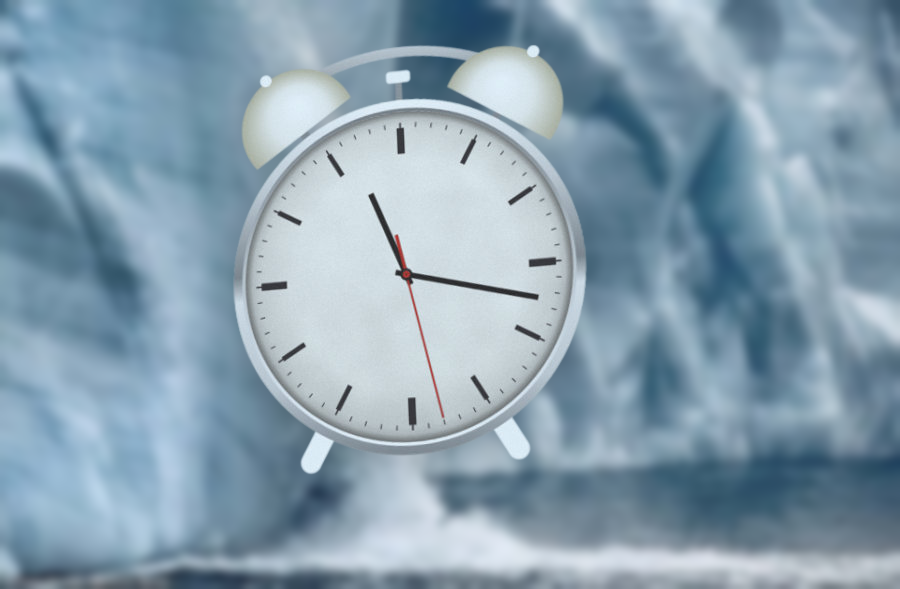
h=11 m=17 s=28
